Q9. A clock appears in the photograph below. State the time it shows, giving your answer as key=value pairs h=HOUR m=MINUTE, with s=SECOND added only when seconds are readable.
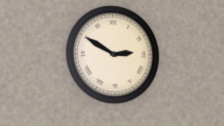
h=2 m=50
